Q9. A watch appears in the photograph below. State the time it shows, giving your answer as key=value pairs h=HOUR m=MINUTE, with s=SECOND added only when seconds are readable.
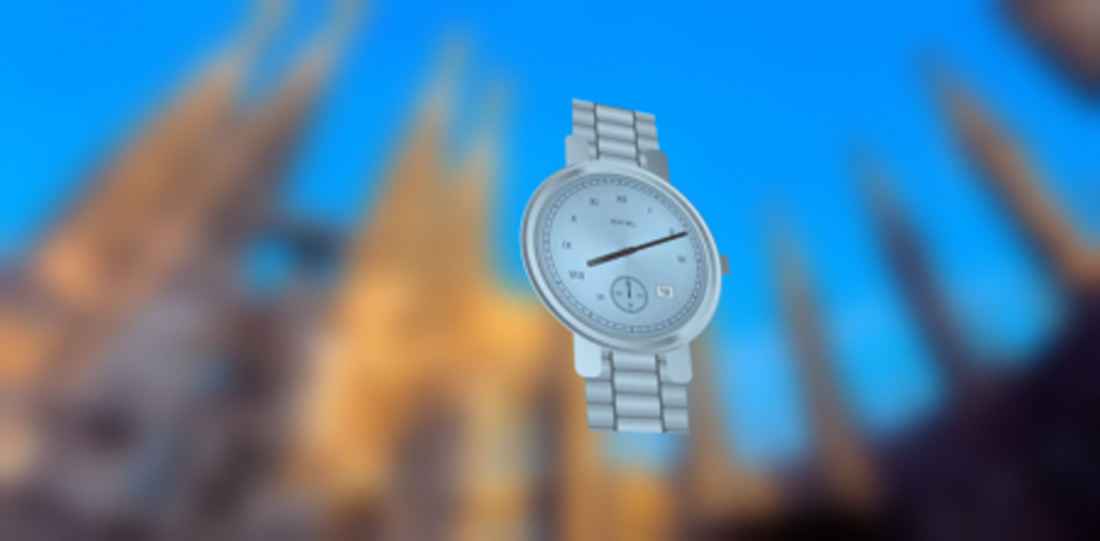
h=8 m=11
